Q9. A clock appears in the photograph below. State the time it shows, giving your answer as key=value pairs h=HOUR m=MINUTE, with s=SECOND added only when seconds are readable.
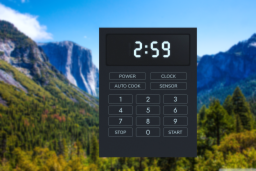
h=2 m=59
